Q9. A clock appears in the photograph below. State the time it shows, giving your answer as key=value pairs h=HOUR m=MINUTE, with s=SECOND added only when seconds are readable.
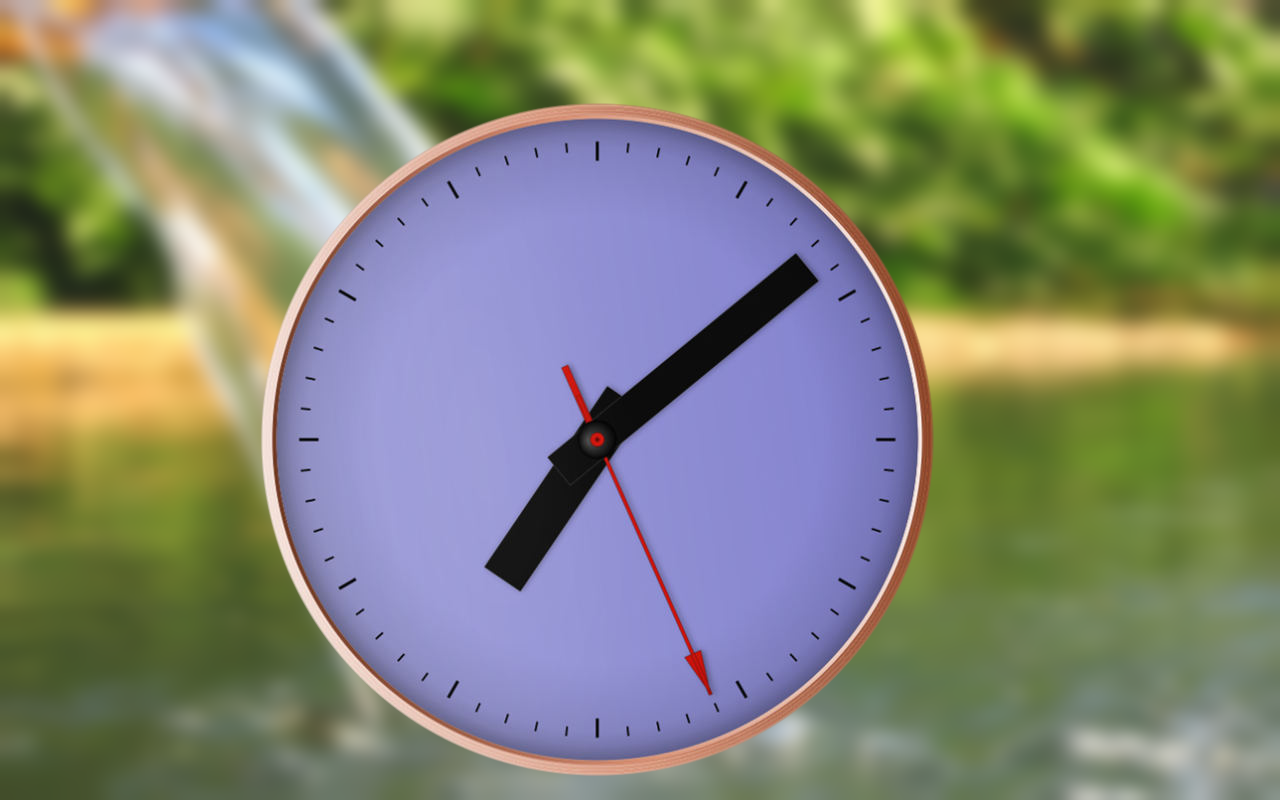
h=7 m=8 s=26
